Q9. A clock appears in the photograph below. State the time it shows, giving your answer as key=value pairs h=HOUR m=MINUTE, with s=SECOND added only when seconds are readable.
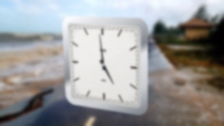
h=4 m=59
